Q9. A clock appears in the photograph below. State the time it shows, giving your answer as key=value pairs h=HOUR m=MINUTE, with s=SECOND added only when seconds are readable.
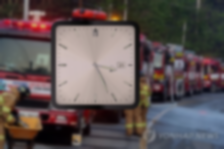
h=3 m=26
